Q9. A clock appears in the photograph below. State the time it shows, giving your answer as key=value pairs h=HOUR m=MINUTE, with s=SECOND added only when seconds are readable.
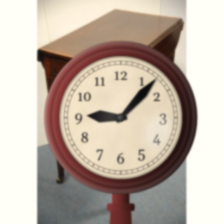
h=9 m=7
